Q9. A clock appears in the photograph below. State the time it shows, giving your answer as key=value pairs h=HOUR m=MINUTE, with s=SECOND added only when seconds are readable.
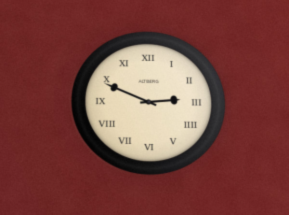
h=2 m=49
